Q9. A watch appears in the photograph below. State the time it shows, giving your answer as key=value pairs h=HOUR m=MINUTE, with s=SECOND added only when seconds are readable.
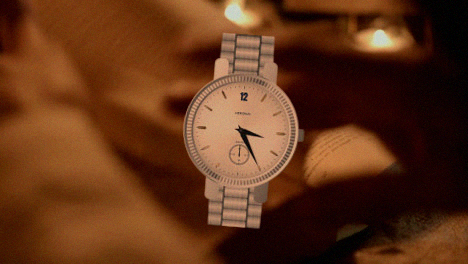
h=3 m=25
